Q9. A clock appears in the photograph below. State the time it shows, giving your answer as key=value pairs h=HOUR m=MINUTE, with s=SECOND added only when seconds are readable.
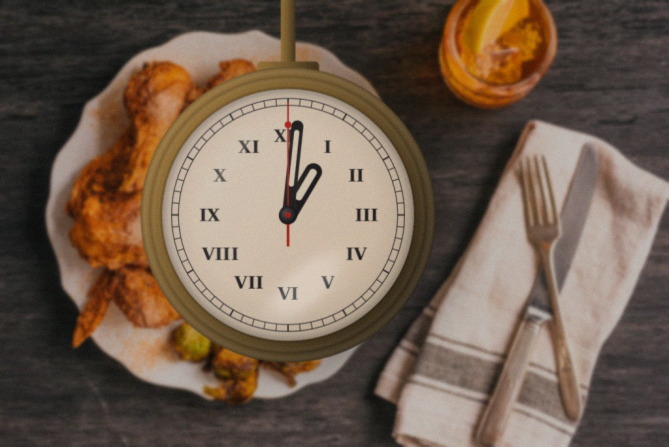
h=1 m=1 s=0
